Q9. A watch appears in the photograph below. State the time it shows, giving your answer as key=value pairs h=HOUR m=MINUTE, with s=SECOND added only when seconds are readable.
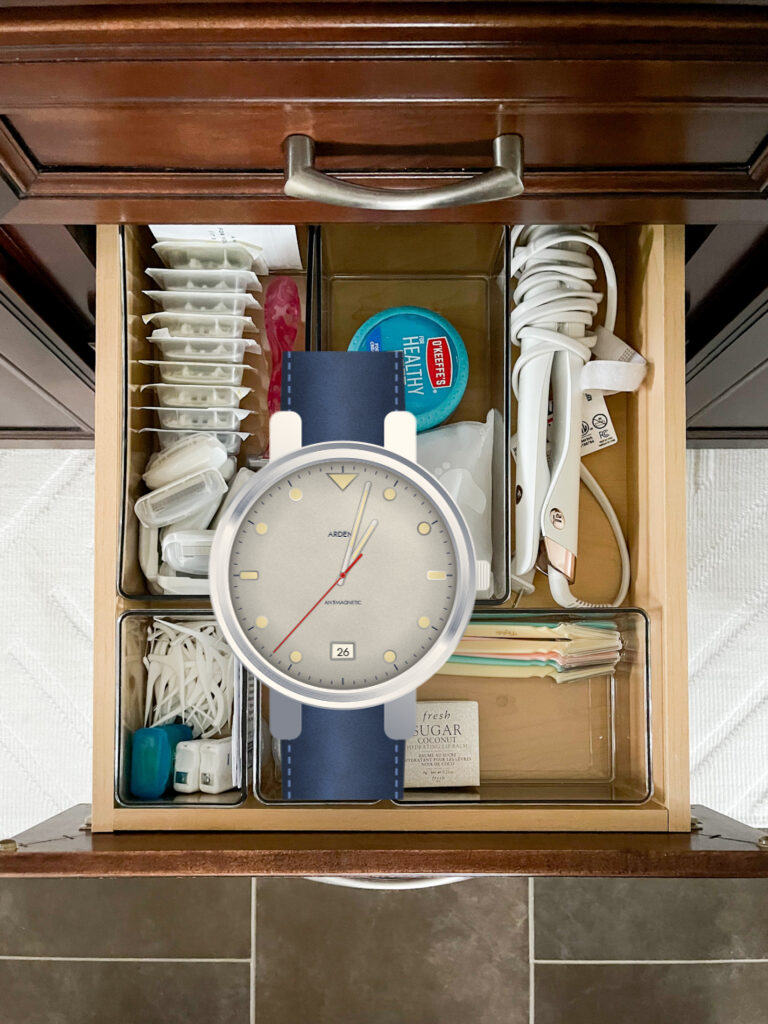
h=1 m=2 s=37
